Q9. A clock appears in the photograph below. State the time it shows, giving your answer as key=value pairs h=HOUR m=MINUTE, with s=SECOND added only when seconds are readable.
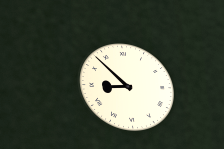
h=8 m=53
